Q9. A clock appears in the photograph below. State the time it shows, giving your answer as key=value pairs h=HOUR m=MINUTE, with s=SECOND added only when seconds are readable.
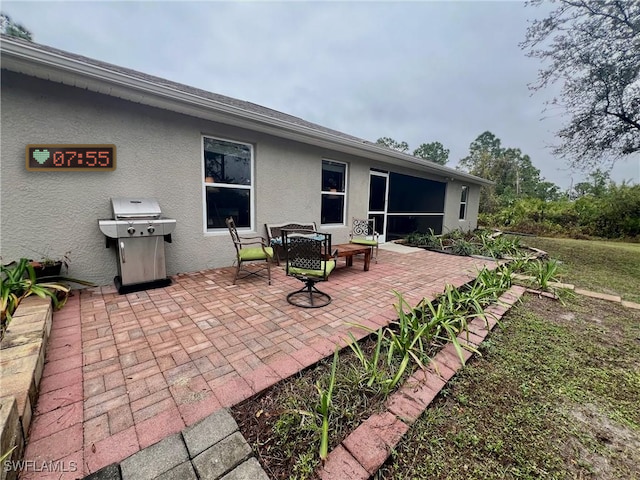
h=7 m=55
